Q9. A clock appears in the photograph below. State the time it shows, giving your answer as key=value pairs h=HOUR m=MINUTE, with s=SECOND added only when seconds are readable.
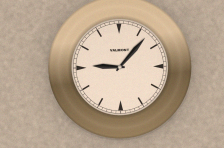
h=9 m=7
